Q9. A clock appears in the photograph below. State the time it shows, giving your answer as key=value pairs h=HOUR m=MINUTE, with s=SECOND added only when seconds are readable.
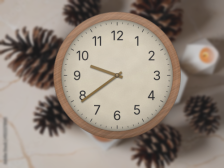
h=9 m=39
